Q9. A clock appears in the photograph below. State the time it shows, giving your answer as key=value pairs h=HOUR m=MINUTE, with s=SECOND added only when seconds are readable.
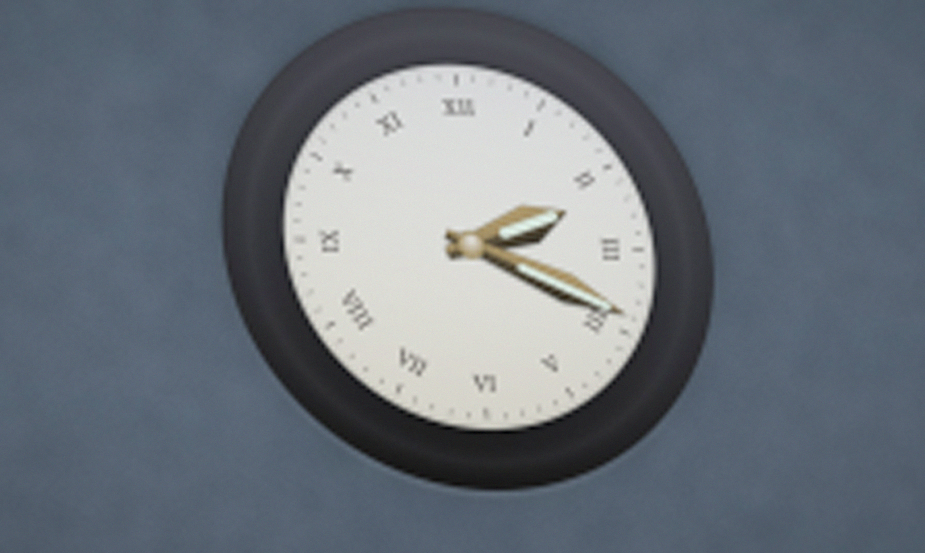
h=2 m=19
